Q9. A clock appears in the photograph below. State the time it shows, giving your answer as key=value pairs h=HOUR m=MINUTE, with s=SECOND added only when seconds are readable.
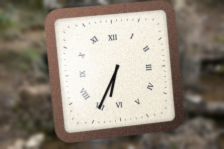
h=6 m=35
